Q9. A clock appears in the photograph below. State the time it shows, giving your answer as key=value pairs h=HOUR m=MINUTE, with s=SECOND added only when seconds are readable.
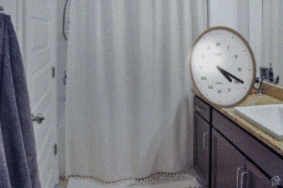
h=4 m=19
